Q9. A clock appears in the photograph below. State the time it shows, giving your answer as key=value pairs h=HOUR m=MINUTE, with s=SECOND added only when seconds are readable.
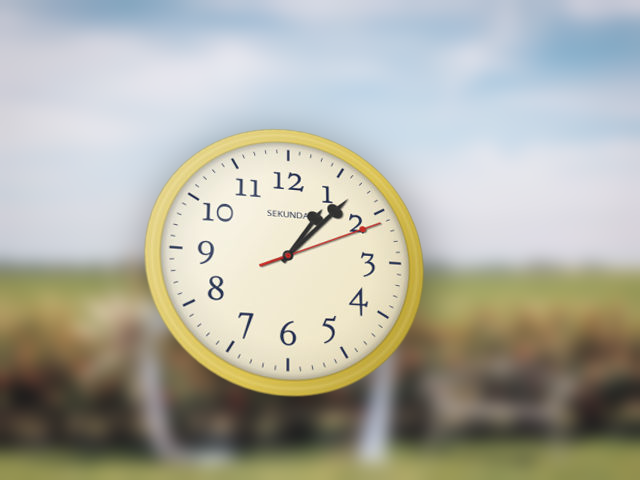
h=1 m=7 s=11
